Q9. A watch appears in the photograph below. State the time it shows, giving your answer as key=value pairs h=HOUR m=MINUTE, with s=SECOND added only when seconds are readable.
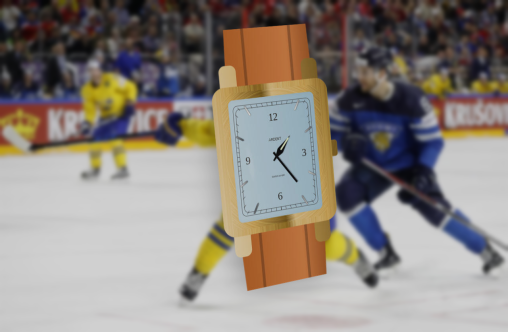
h=1 m=24
